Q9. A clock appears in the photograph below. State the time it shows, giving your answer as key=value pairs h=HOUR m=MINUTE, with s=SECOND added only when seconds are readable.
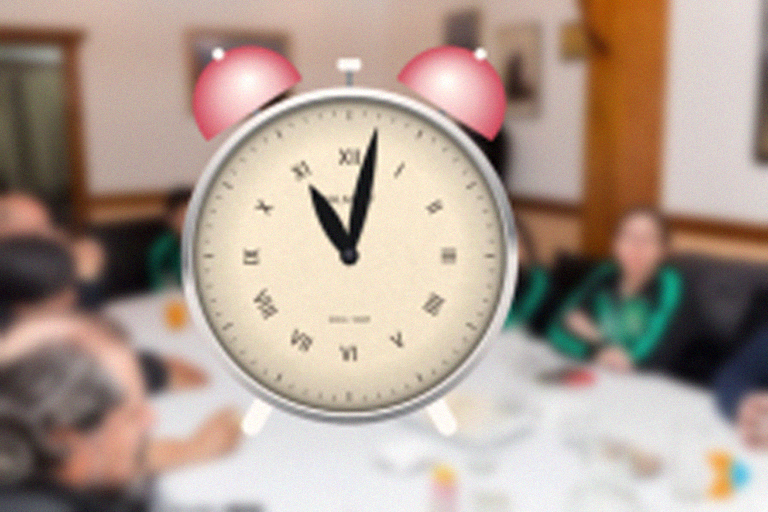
h=11 m=2
